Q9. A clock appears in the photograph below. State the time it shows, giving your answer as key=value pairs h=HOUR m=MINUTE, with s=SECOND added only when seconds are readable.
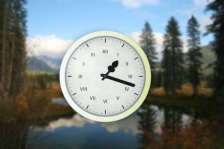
h=1 m=18
